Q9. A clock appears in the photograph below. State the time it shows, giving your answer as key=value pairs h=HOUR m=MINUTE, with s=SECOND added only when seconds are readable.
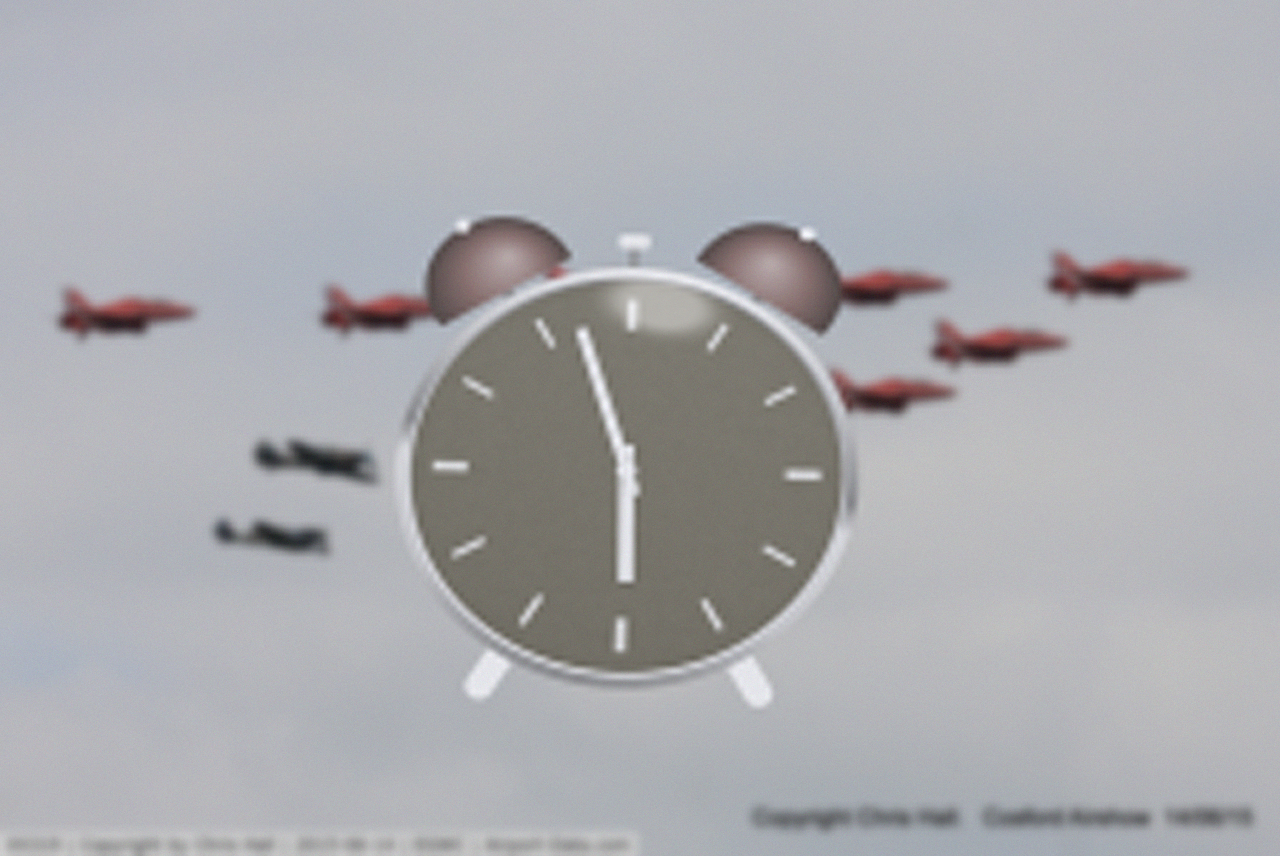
h=5 m=57
